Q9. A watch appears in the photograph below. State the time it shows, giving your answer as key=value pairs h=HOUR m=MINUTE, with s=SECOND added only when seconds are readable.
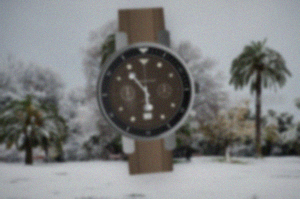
h=5 m=54
